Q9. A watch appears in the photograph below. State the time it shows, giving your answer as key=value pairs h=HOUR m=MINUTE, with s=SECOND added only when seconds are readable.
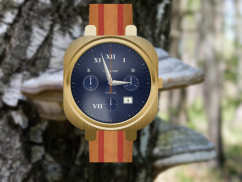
h=2 m=57
